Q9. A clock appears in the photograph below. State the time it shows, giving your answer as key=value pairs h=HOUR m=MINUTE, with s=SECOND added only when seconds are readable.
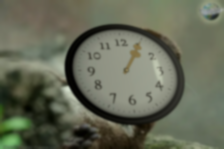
h=1 m=5
